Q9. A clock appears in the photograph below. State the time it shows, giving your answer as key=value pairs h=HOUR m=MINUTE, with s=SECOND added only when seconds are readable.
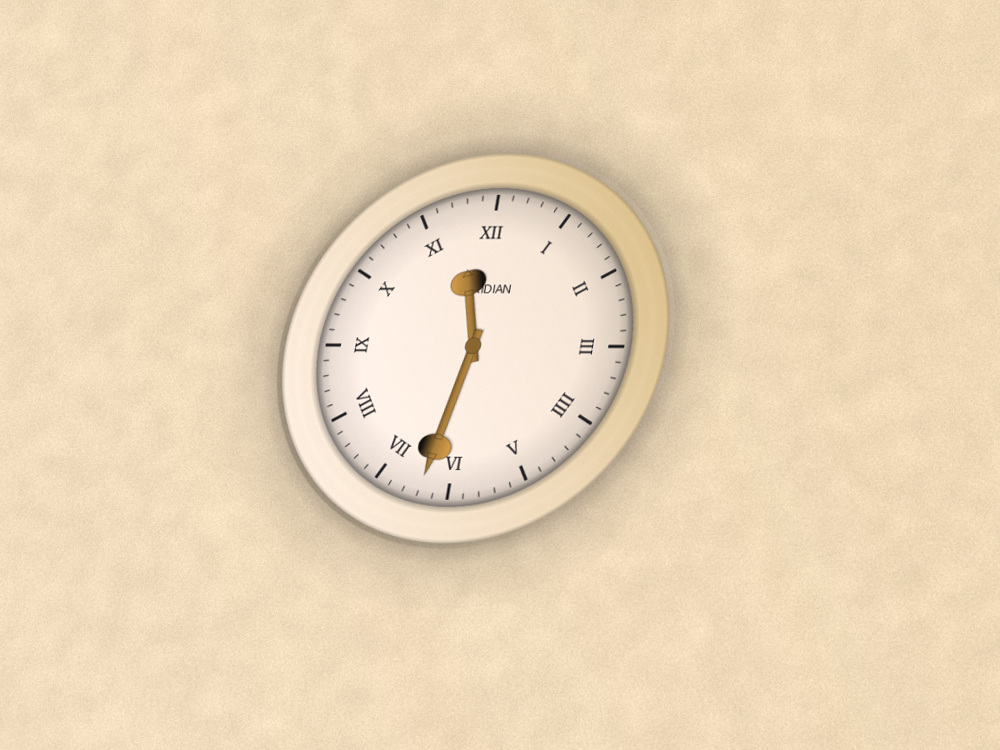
h=11 m=32
